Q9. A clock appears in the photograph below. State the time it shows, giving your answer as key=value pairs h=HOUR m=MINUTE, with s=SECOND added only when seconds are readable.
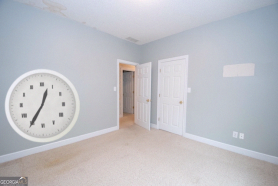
h=12 m=35
